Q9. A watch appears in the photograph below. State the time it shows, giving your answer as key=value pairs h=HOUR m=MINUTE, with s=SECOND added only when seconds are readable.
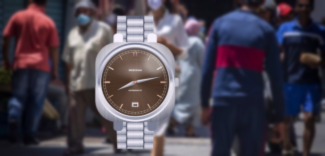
h=8 m=13
